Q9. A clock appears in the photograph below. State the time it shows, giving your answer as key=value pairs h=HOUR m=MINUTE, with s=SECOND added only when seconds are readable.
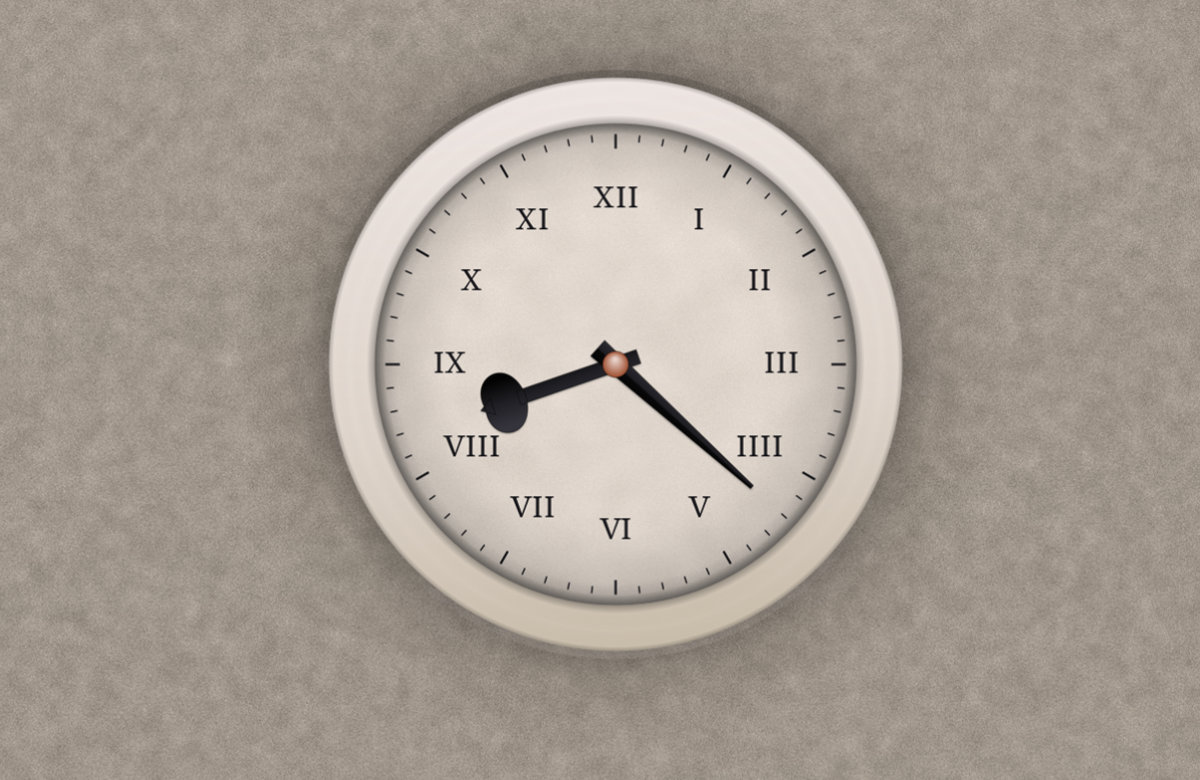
h=8 m=22
